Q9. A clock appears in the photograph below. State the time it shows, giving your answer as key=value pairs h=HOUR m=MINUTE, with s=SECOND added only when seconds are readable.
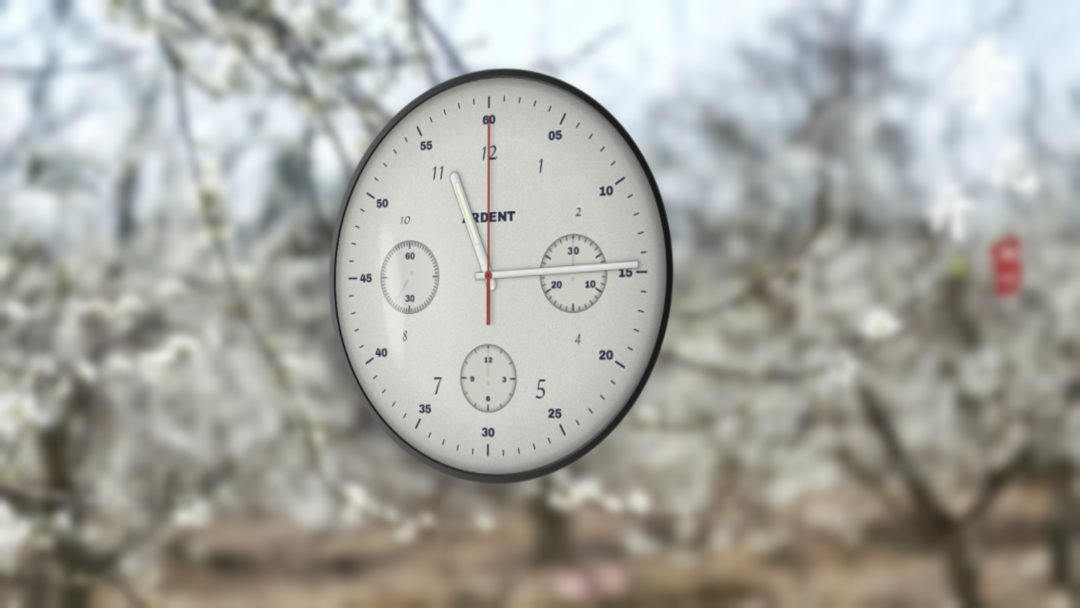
h=11 m=14 s=36
